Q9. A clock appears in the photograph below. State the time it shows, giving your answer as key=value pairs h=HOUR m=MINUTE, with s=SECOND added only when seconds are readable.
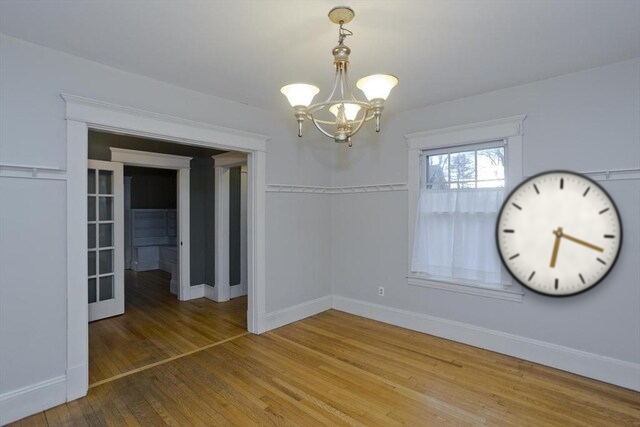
h=6 m=18
